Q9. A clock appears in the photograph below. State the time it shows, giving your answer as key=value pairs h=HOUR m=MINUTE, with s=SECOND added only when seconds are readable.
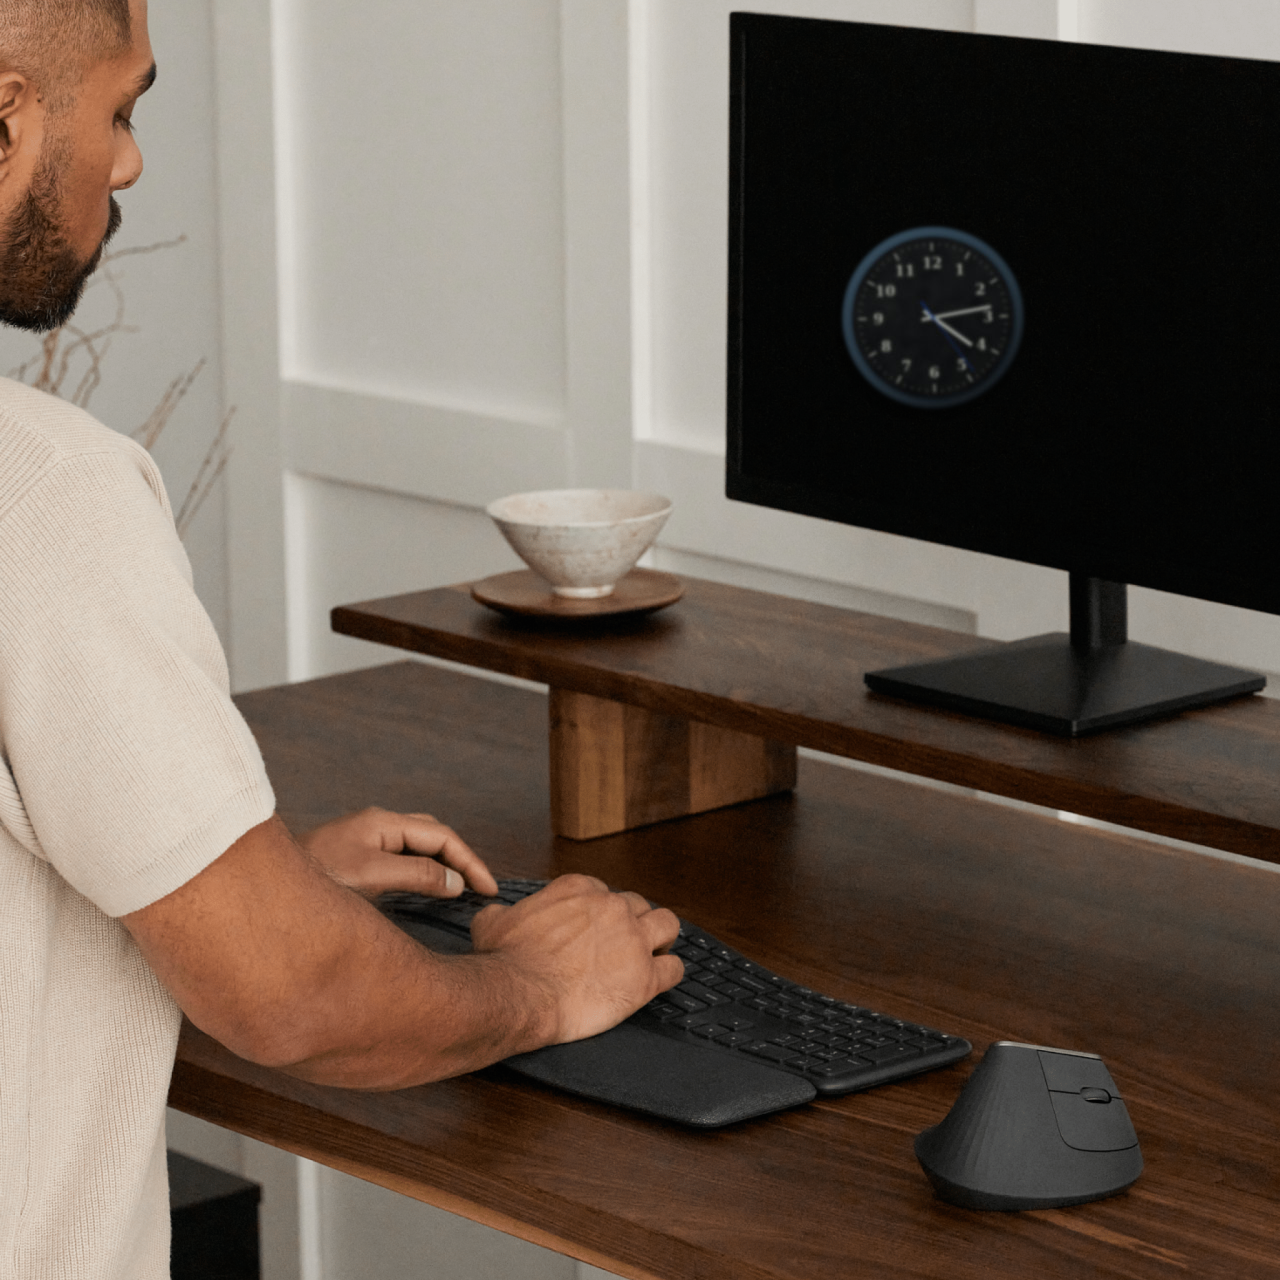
h=4 m=13 s=24
